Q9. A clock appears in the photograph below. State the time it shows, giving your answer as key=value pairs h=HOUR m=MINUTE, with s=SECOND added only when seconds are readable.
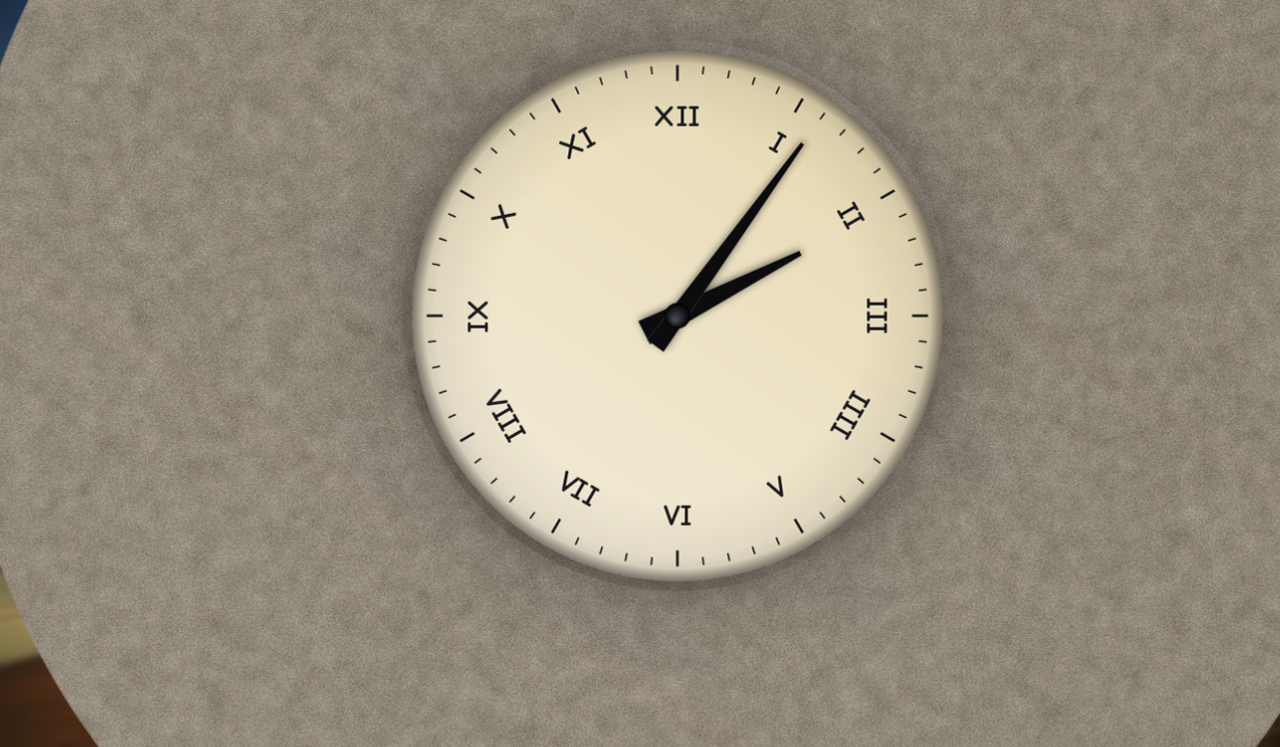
h=2 m=6
